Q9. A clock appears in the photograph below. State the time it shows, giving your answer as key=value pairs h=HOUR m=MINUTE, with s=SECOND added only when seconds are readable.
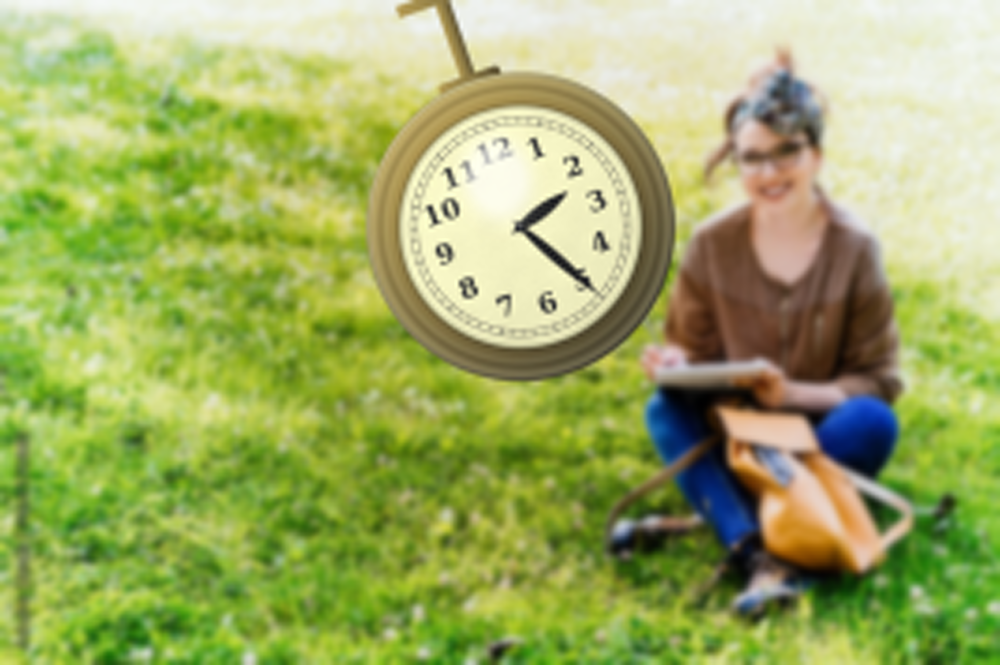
h=2 m=25
